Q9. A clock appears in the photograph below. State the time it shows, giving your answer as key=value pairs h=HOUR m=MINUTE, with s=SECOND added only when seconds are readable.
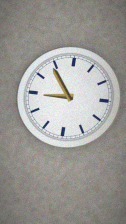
h=8 m=54
